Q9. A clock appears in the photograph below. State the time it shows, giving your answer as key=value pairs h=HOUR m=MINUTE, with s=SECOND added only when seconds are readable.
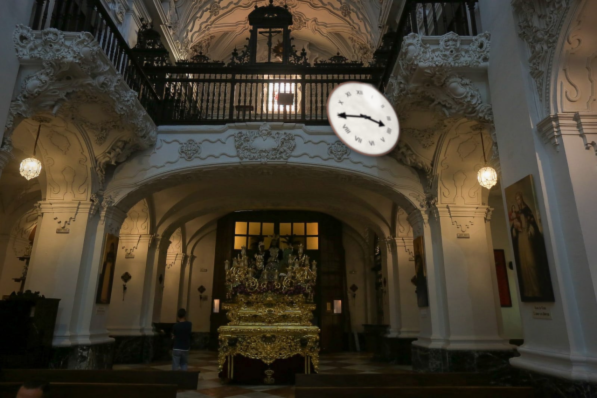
h=3 m=45
